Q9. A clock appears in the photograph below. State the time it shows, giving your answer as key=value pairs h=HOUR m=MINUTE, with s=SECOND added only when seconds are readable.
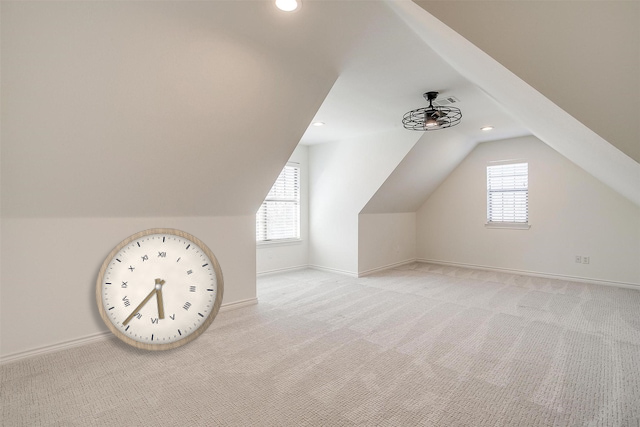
h=5 m=36
